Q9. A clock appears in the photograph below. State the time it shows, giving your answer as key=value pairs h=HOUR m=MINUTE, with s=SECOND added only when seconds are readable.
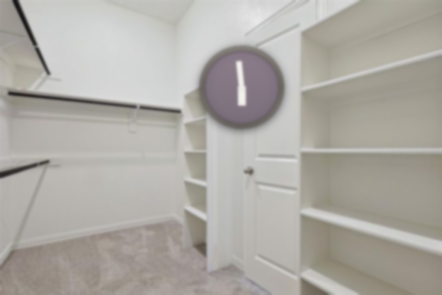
h=5 m=59
